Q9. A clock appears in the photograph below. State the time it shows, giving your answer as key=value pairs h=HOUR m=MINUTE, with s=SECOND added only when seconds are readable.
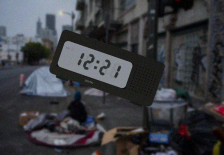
h=12 m=21
